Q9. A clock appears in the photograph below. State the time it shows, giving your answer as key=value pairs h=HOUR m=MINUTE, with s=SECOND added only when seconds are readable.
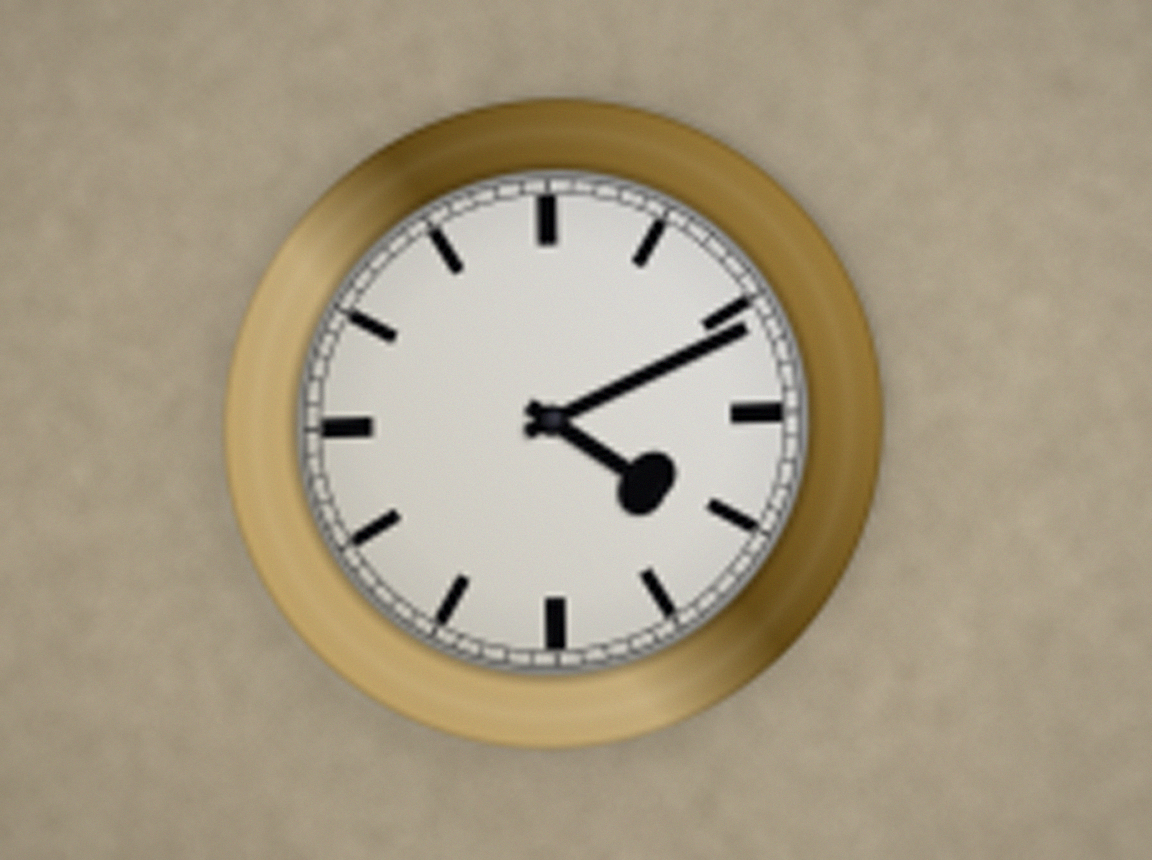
h=4 m=11
